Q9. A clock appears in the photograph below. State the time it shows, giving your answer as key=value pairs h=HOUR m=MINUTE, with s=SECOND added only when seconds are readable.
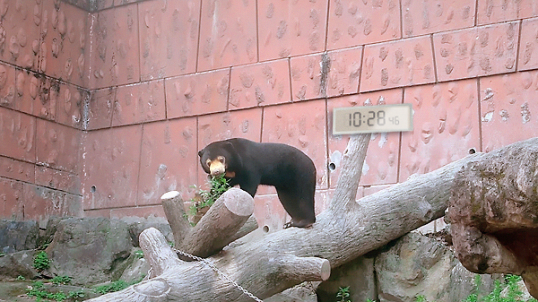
h=10 m=28 s=46
